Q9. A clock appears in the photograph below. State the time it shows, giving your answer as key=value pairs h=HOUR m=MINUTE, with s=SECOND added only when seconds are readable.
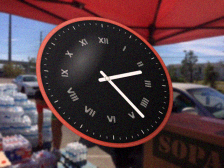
h=2 m=23
